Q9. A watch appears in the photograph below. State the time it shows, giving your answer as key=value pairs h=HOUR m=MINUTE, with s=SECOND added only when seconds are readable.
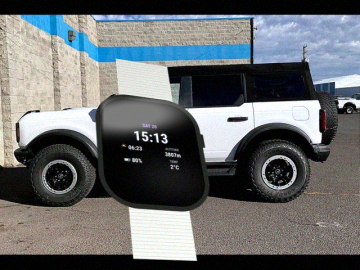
h=15 m=13
